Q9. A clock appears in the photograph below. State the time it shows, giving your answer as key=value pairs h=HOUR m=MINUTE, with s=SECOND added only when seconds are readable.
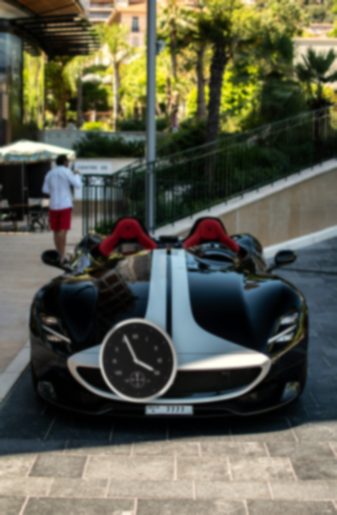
h=3 m=56
